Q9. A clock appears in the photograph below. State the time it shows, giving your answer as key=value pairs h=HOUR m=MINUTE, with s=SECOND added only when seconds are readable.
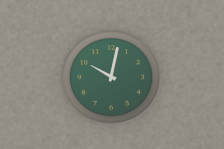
h=10 m=2
